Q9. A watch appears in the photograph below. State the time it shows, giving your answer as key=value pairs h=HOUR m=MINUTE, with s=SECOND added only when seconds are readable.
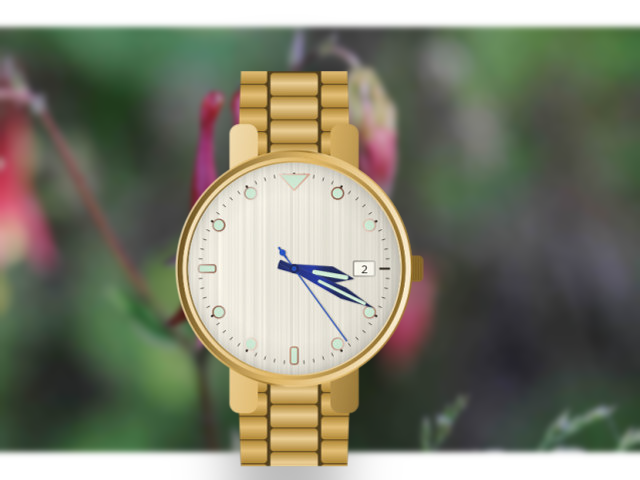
h=3 m=19 s=24
